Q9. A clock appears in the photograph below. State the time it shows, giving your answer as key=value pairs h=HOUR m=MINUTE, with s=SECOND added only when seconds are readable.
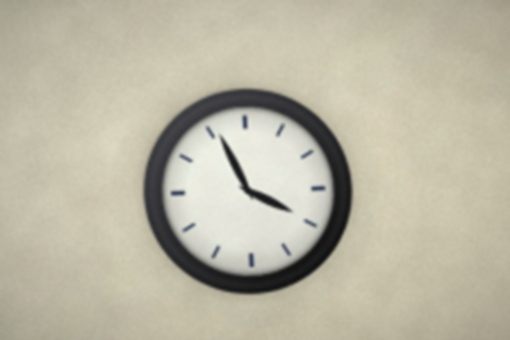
h=3 m=56
